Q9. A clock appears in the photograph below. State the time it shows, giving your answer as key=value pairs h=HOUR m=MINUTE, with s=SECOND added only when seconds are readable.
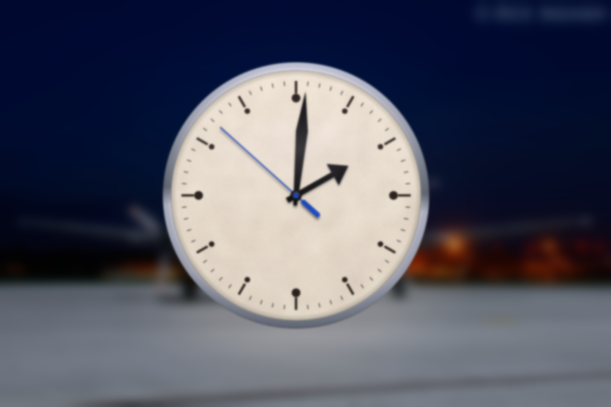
h=2 m=0 s=52
